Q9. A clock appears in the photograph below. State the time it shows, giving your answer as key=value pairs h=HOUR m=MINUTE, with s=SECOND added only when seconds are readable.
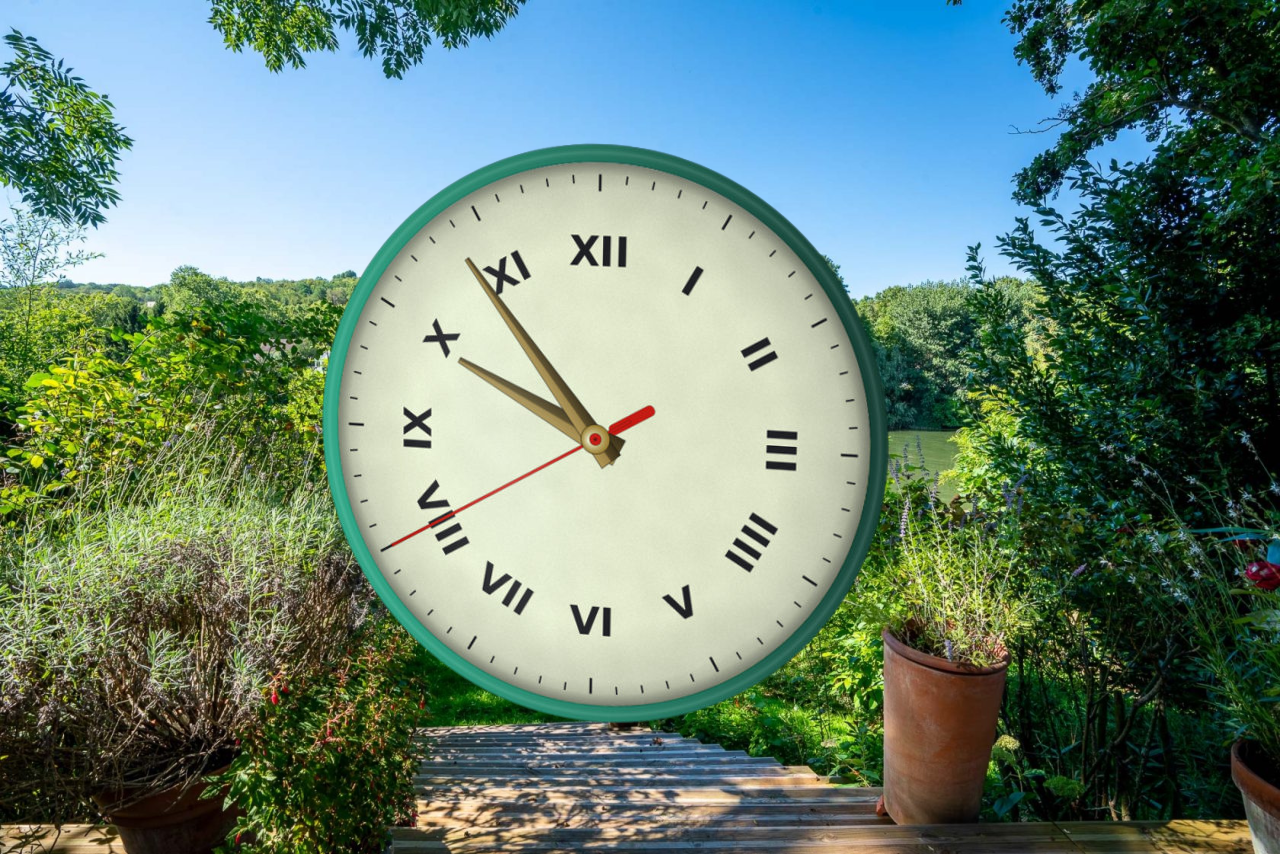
h=9 m=53 s=40
